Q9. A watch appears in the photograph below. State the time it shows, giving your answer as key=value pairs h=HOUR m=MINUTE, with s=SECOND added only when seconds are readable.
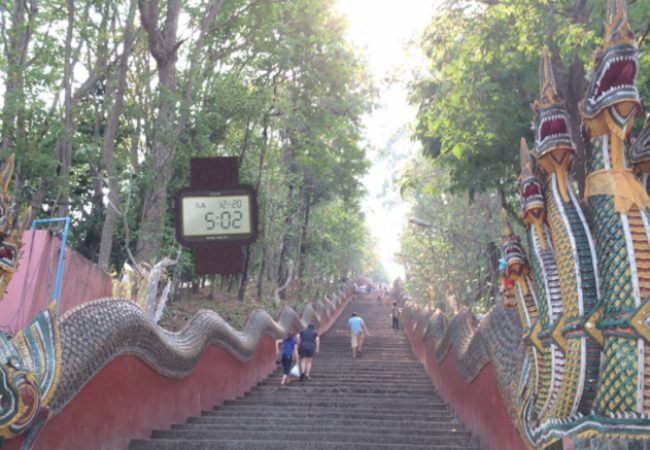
h=5 m=2
